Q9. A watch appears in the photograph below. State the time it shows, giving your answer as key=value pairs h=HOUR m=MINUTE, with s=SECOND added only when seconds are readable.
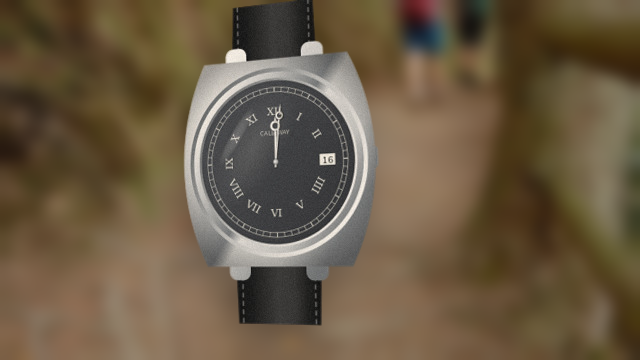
h=12 m=1
